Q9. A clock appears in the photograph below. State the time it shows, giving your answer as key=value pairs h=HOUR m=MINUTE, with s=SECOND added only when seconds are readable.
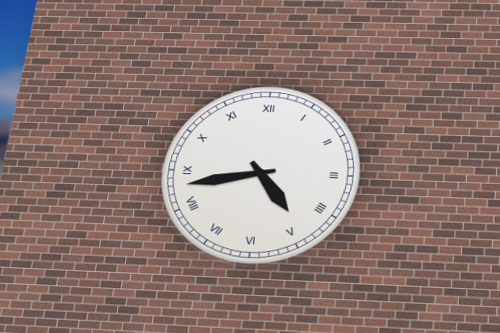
h=4 m=43
